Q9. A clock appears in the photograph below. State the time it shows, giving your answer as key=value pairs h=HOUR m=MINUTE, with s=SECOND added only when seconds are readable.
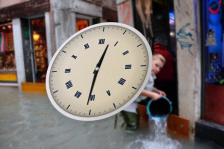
h=12 m=31
